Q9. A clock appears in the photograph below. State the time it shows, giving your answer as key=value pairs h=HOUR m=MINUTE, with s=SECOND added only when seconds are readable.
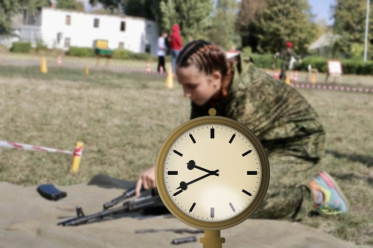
h=9 m=41
